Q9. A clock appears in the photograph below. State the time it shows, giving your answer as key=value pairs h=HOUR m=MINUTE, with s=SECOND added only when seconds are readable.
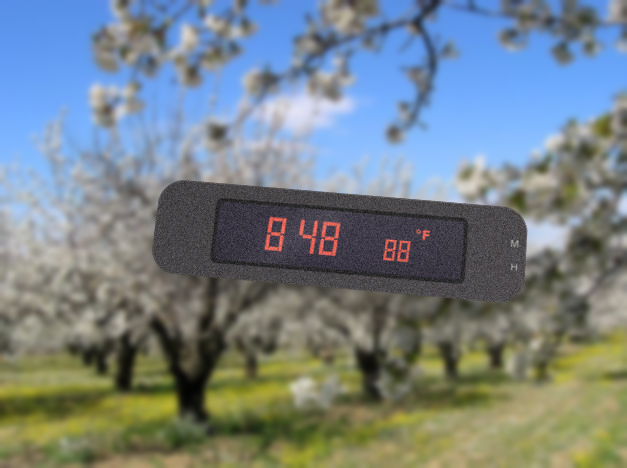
h=8 m=48
